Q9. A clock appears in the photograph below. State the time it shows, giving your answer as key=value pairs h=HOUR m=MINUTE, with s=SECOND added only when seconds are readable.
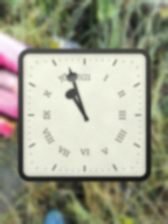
h=10 m=57
